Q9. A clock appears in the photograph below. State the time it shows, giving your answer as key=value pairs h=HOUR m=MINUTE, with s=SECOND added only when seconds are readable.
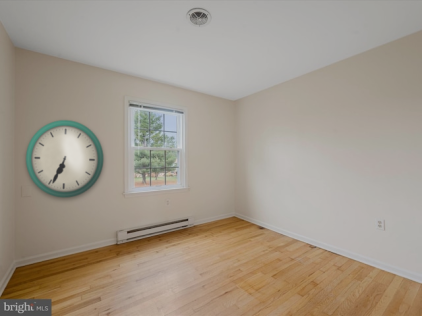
h=6 m=34
